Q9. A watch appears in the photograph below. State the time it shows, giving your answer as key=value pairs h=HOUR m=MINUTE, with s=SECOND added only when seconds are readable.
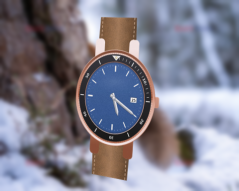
h=5 m=20
